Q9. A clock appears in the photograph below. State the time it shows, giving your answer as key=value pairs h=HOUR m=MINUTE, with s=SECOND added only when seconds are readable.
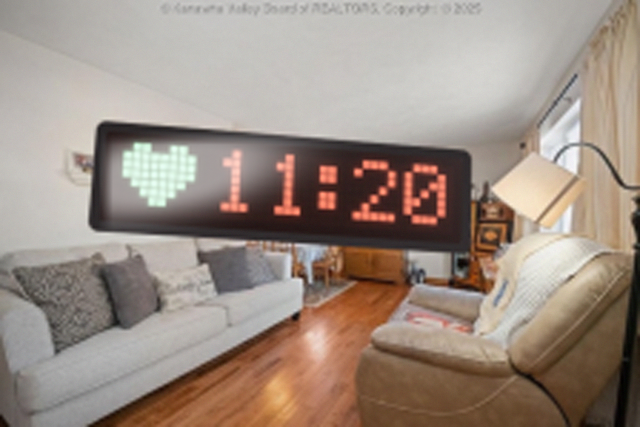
h=11 m=20
